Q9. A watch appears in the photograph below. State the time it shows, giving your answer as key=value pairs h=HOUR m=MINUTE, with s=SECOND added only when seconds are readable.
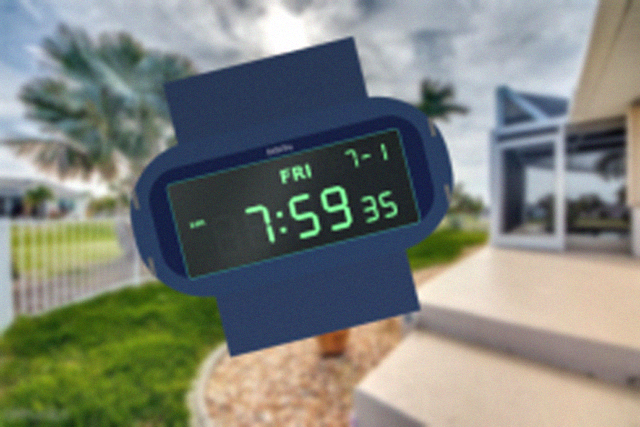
h=7 m=59 s=35
